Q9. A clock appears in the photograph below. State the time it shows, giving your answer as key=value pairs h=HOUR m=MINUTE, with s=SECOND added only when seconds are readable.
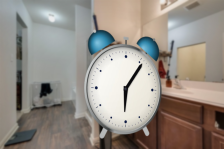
h=6 m=6
